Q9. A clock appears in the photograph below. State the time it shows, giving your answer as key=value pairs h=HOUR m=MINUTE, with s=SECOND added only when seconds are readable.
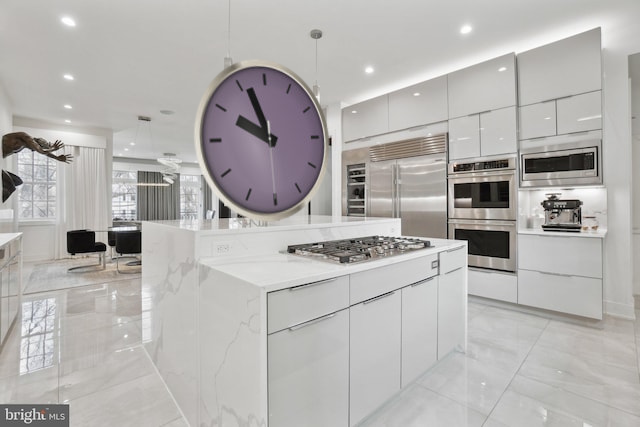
h=9 m=56 s=30
